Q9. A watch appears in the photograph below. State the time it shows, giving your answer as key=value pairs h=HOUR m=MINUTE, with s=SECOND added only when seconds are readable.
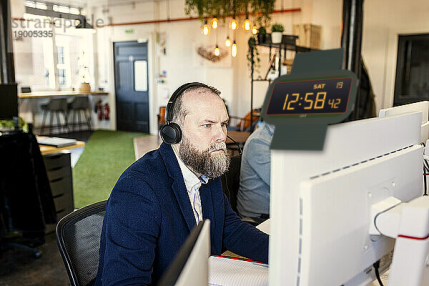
h=12 m=58
